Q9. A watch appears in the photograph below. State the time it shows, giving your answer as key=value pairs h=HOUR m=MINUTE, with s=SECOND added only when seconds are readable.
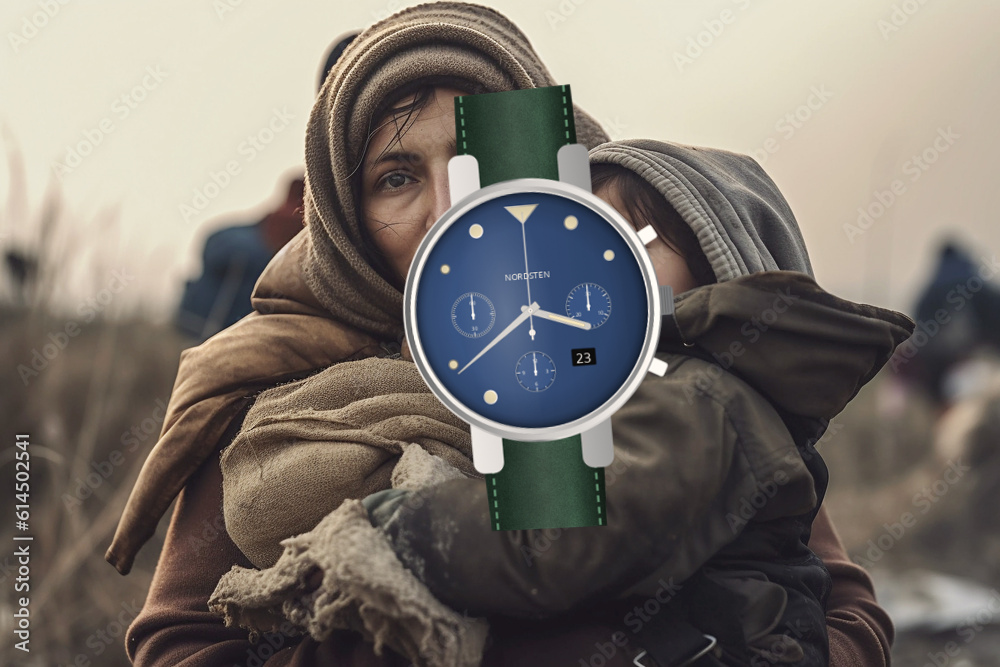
h=3 m=39
